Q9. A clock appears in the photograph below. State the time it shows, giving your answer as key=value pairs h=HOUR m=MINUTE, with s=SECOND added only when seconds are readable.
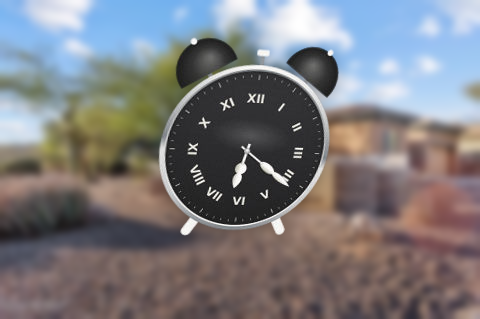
h=6 m=21
